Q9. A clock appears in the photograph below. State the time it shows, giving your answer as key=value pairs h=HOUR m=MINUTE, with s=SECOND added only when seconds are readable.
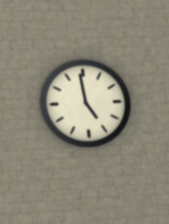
h=4 m=59
